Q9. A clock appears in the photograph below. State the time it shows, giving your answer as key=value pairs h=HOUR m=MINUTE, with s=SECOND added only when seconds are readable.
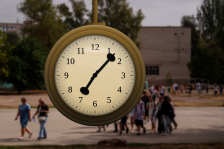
h=7 m=7
